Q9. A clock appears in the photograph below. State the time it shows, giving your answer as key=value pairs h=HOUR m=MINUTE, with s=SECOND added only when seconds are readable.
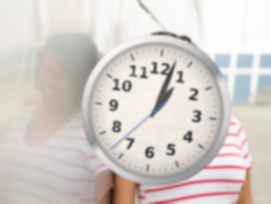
h=1 m=2 s=37
